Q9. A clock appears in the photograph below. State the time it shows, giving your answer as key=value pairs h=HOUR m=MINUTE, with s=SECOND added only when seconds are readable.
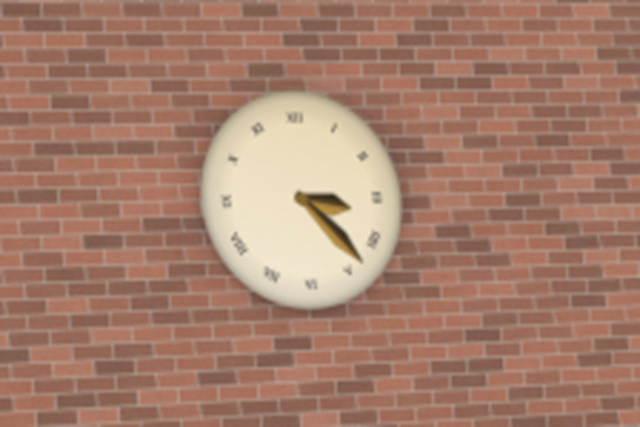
h=3 m=23
